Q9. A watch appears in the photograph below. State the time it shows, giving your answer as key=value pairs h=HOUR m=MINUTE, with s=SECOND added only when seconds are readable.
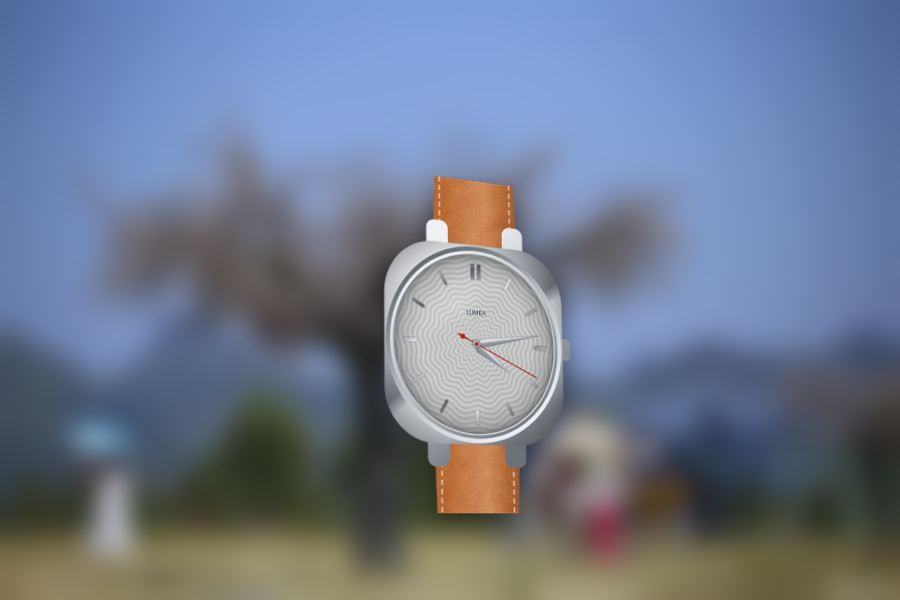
h=4 m=13 s=19
